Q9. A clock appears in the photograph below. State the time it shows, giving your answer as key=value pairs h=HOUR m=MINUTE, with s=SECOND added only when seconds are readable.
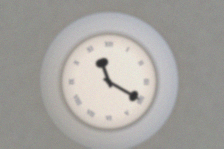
h=11 m=20
